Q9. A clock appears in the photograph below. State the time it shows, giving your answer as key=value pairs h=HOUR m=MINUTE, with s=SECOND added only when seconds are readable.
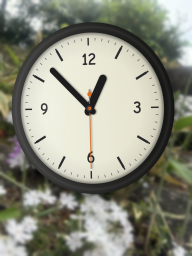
h=12 m=52 s=30
